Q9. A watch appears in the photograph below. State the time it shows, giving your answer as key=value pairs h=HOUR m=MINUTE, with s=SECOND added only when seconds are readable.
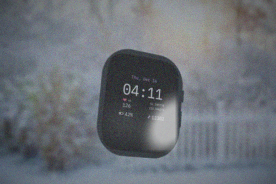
h=4 m=11
